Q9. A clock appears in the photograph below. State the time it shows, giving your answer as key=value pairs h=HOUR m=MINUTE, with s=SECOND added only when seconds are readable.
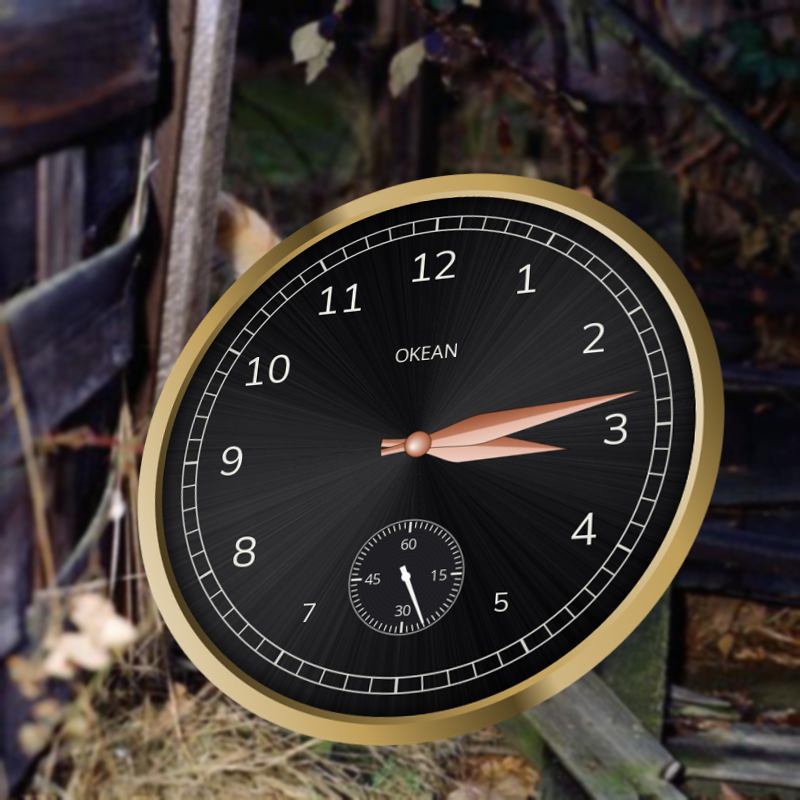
h=3 m=13 s=26
